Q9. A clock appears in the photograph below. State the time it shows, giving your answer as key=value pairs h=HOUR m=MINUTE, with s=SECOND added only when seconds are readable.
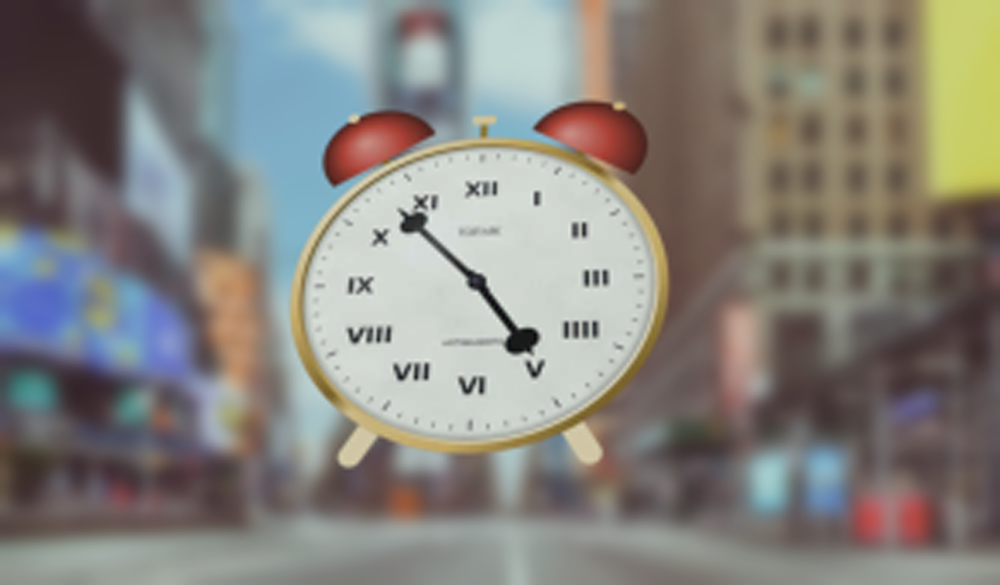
h=4 m=53
